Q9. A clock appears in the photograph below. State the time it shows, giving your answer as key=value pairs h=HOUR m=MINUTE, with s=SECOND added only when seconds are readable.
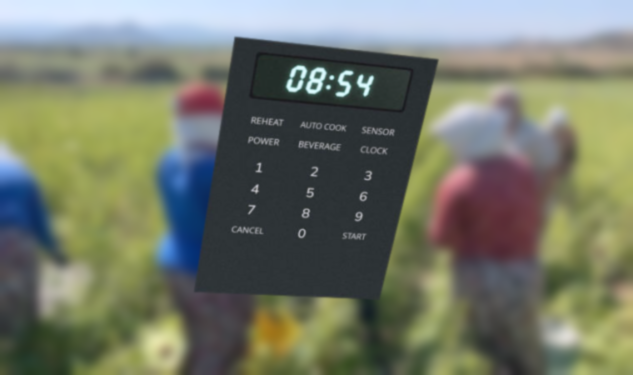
h=8 m=54
